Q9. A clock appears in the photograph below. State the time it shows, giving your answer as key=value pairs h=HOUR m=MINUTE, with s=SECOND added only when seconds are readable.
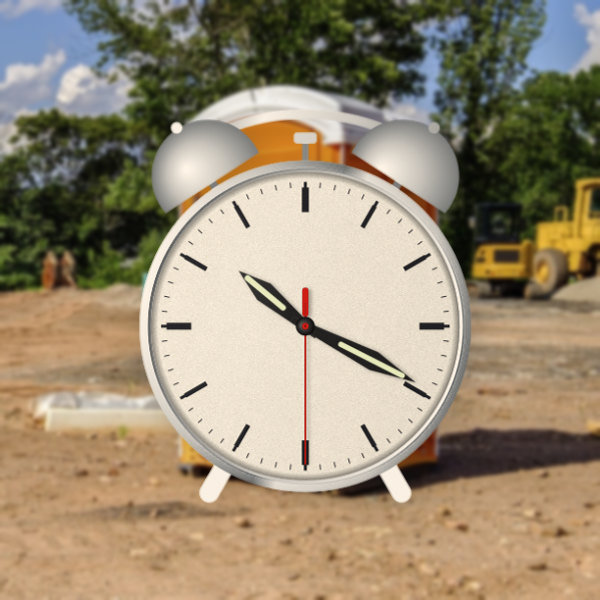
h=10 m=19 s=30
